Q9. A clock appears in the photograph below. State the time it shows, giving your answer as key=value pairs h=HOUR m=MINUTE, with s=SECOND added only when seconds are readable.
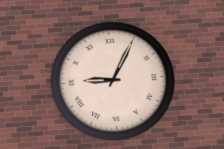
h=9 m=5
